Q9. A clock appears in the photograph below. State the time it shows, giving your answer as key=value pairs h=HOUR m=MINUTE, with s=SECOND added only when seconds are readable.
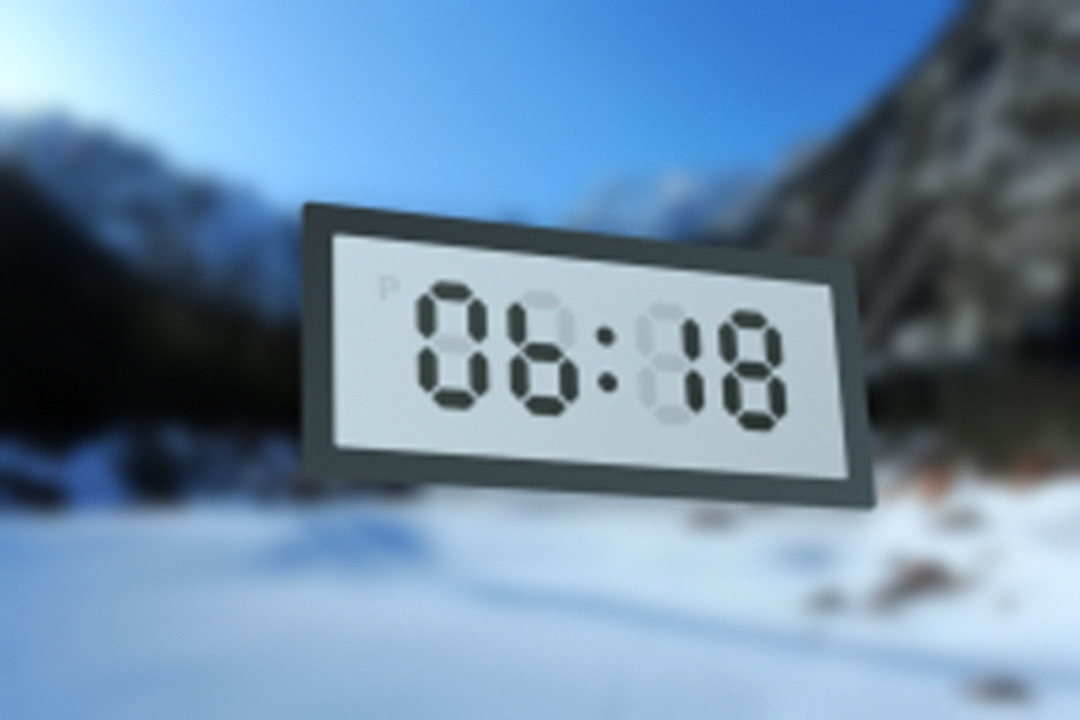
h=6 m=18
